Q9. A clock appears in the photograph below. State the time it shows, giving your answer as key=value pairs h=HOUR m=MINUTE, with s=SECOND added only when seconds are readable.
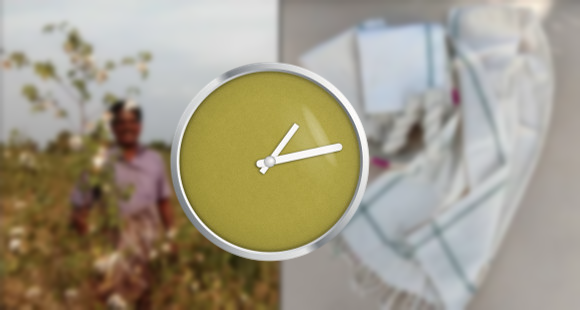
h=1 m=13
